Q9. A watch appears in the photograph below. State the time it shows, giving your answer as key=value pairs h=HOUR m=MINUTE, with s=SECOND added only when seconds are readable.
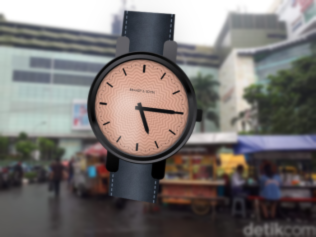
h=5 m=15
